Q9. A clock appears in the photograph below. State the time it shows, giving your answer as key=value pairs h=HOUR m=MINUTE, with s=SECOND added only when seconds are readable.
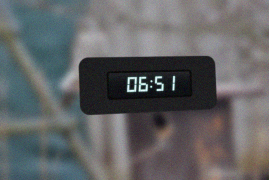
h=6 m=51
